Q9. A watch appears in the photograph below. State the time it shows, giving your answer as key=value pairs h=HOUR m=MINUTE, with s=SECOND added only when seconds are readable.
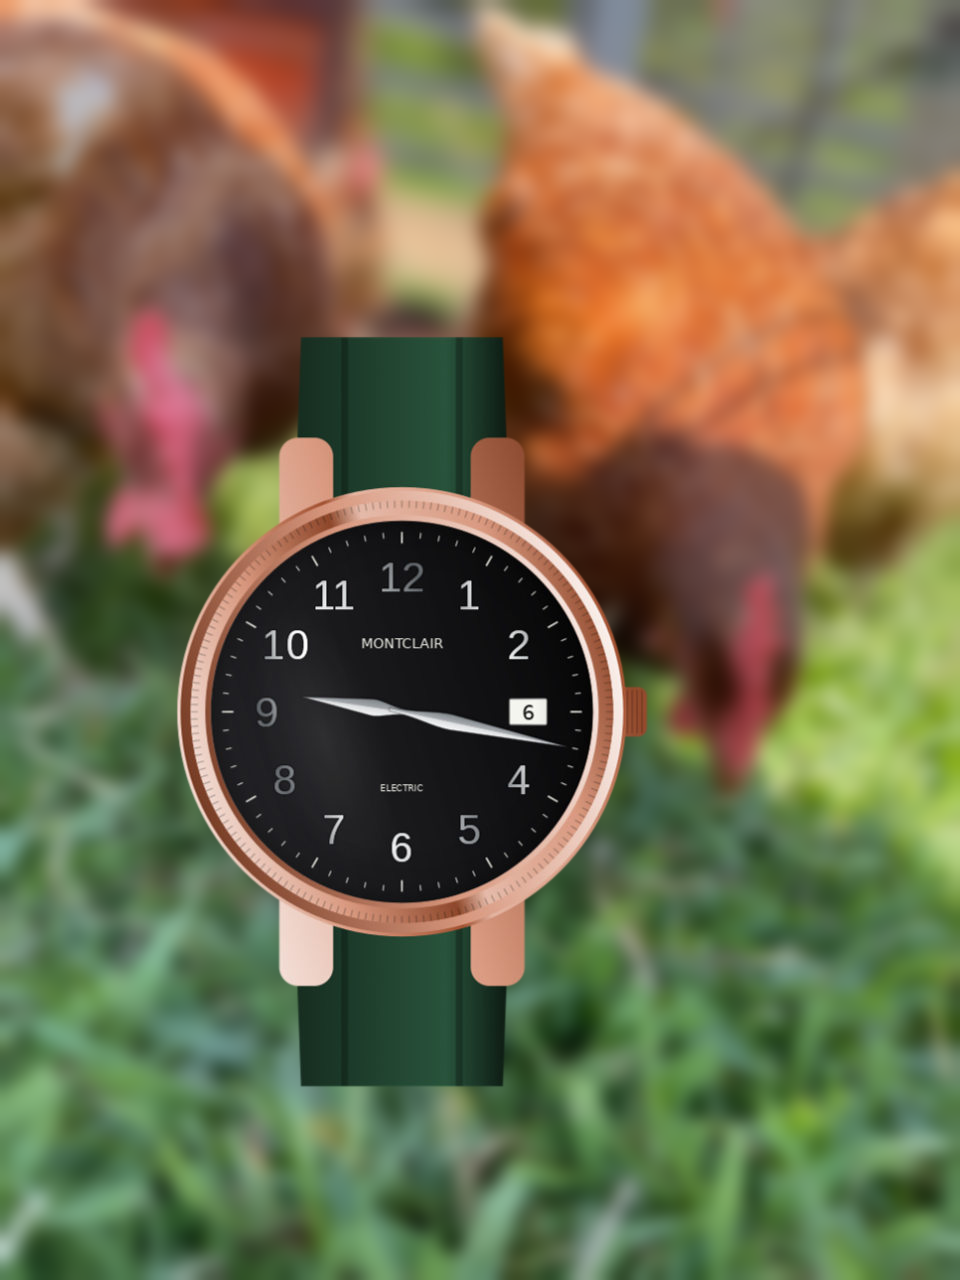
h=9 m=17
